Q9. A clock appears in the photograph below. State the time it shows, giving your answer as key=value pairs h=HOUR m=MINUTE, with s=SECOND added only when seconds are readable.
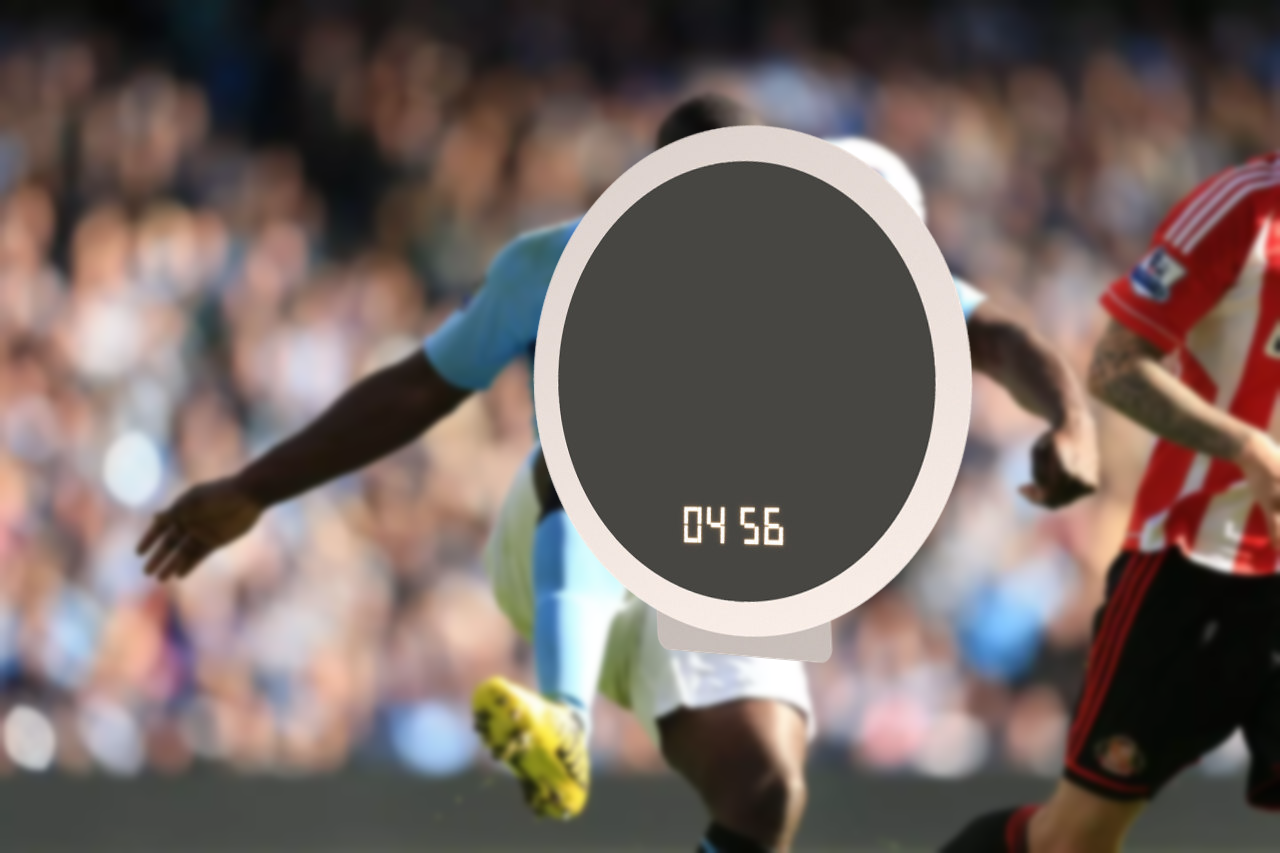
h=4 m=56
